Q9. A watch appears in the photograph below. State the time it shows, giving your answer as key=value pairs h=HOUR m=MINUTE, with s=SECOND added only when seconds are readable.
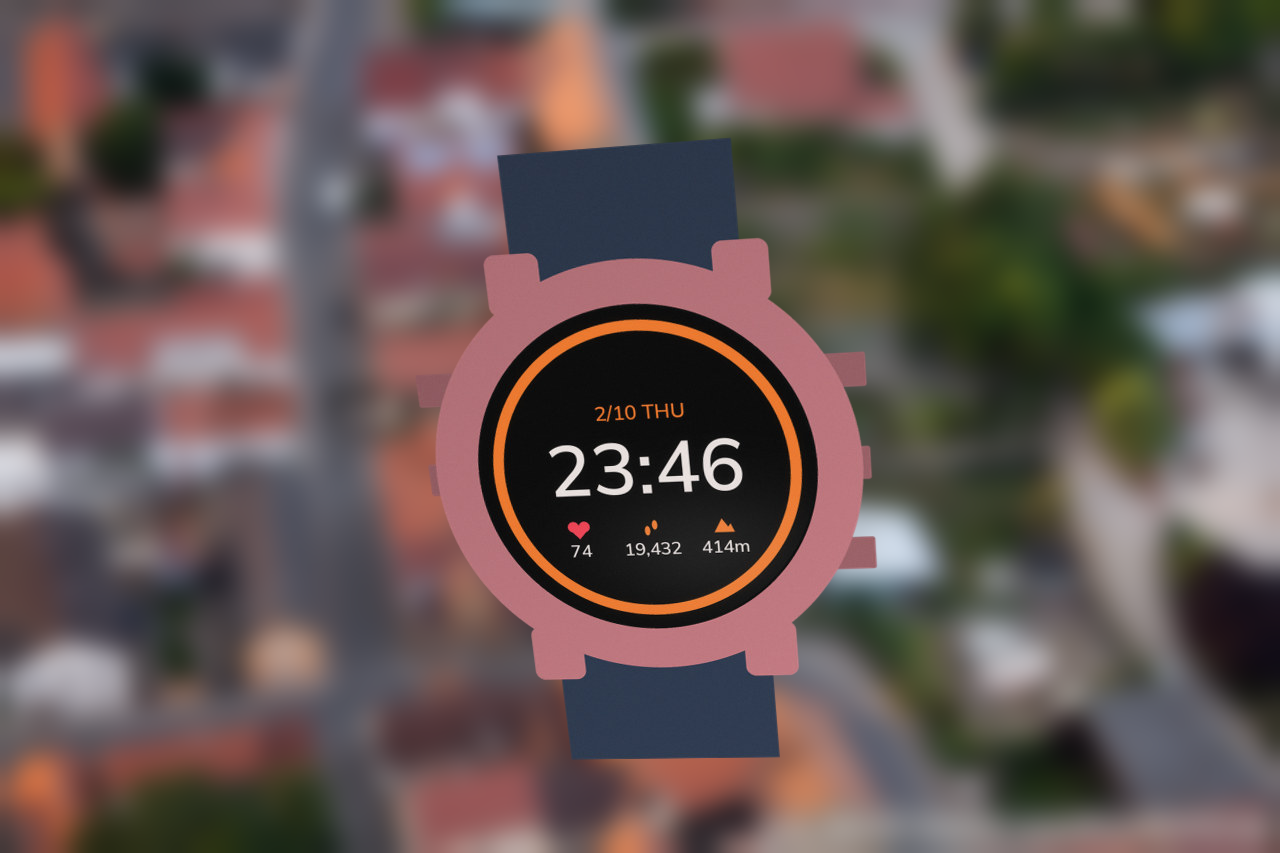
h=23 m=46
